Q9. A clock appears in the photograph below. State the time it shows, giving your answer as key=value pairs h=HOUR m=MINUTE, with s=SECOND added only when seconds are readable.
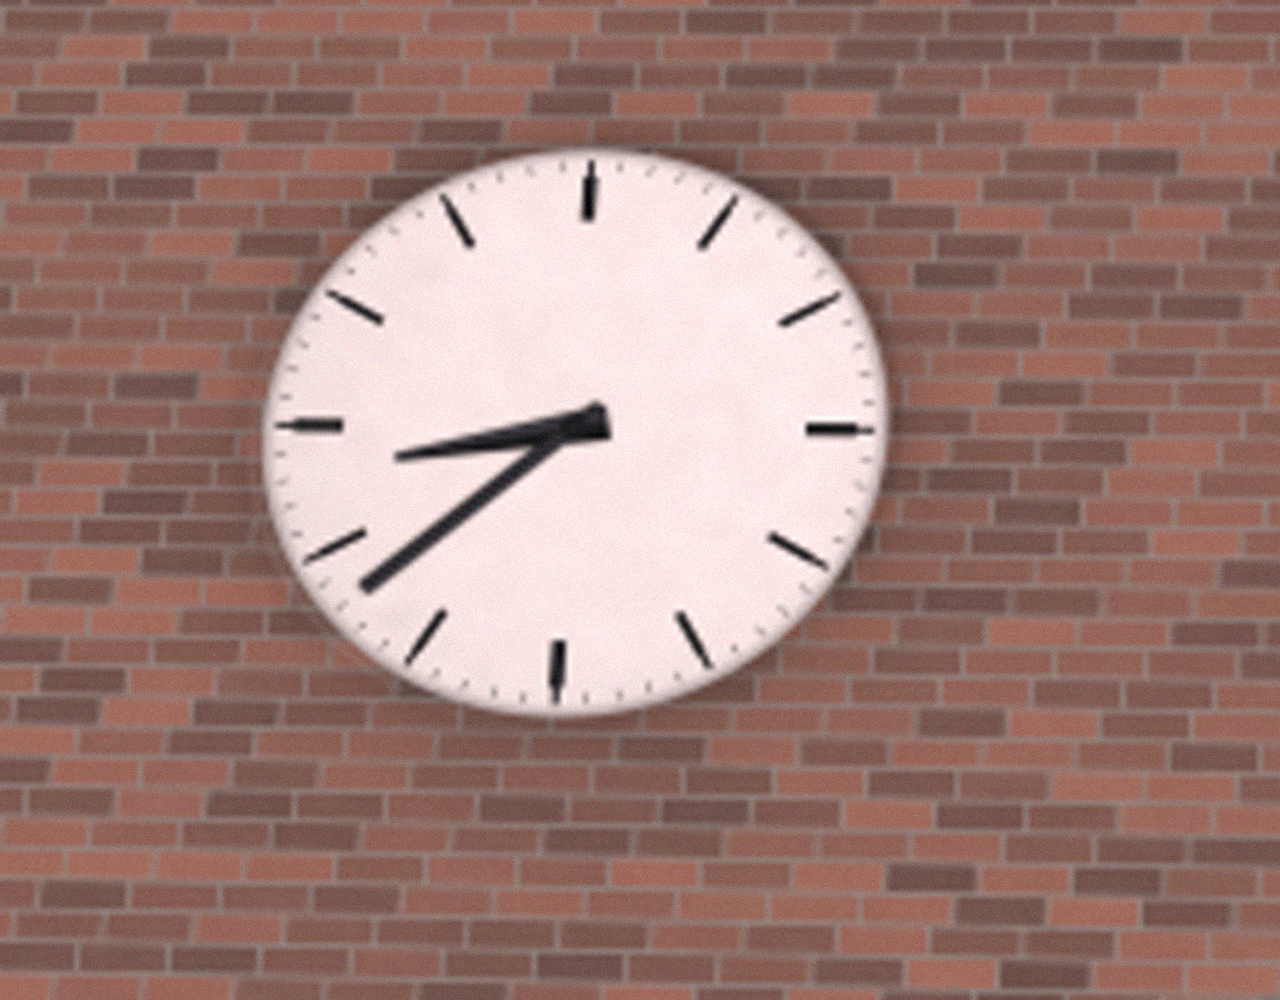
h=8 m=38
